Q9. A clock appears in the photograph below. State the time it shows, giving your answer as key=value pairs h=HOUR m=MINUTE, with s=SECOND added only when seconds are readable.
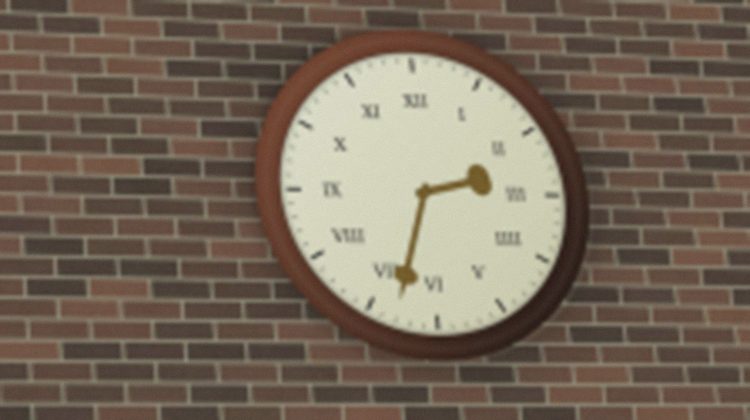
h=2 m=33
